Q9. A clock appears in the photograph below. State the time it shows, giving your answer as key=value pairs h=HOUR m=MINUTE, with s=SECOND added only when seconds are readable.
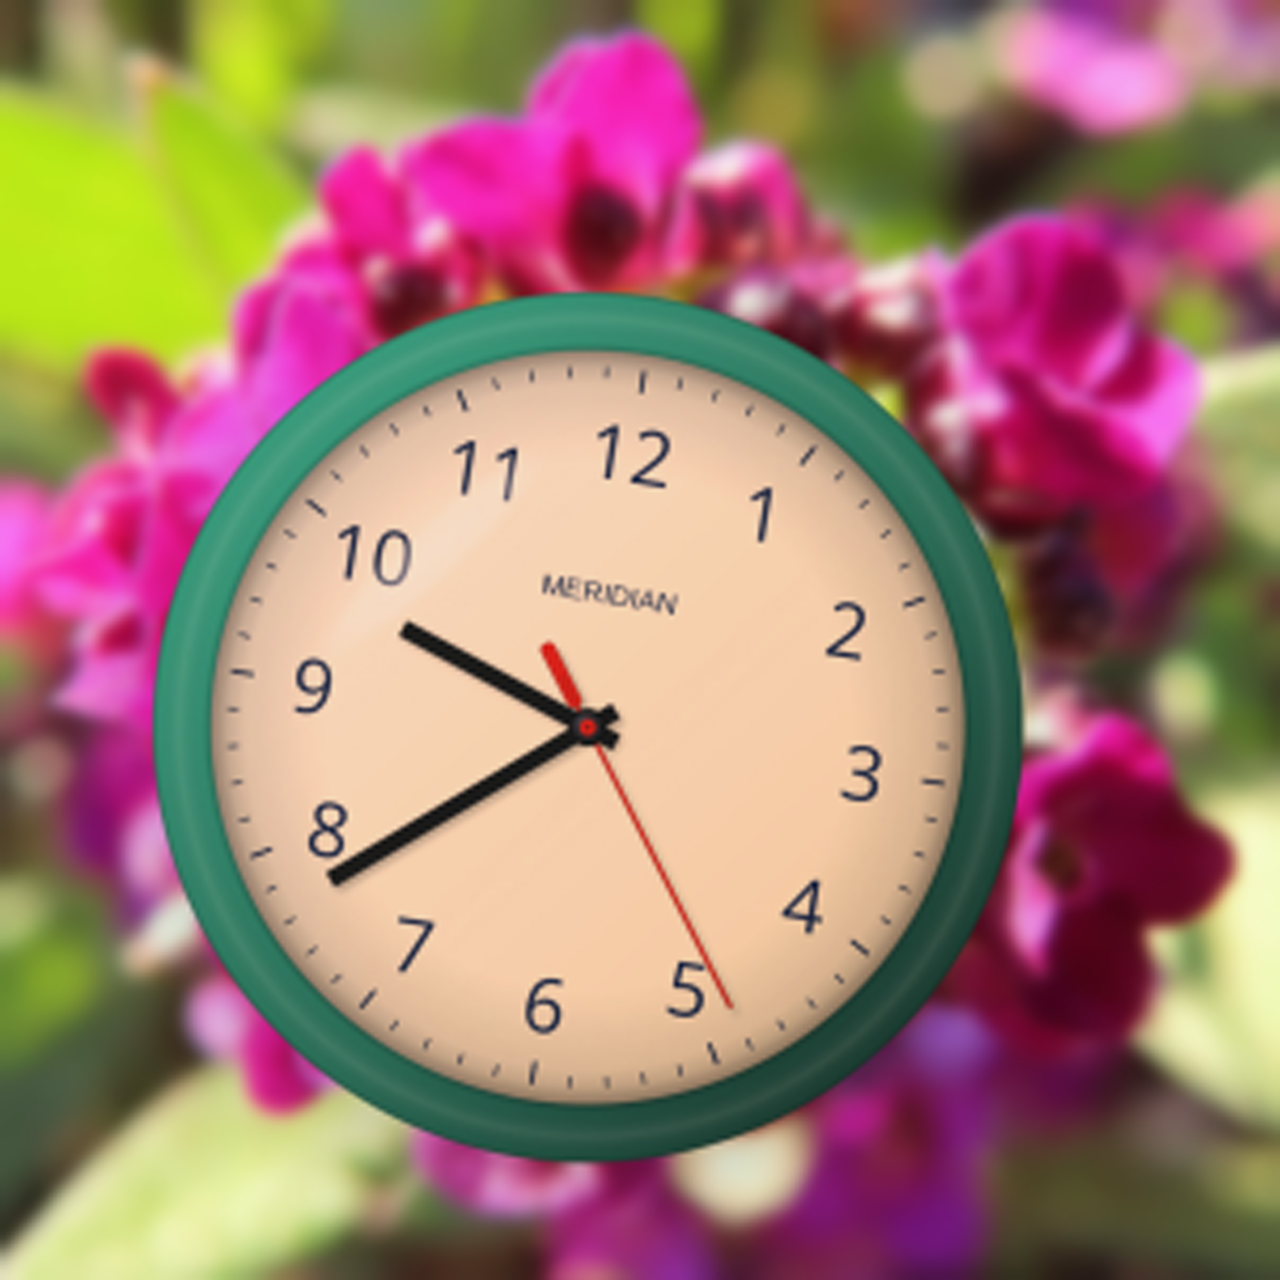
h=9 m=38 s=24
